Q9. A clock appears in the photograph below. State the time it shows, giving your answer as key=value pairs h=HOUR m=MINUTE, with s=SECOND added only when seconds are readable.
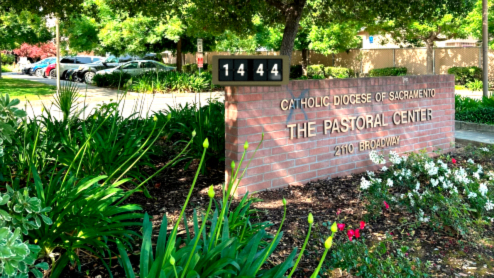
h=14 m=44
